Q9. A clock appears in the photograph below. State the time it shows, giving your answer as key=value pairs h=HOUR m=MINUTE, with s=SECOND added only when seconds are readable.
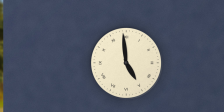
h=4 m=59
